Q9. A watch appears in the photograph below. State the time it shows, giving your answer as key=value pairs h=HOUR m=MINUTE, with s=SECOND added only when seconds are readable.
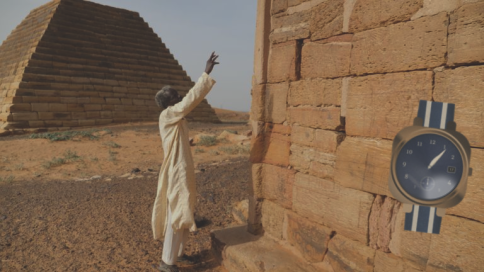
h=1 m=6
